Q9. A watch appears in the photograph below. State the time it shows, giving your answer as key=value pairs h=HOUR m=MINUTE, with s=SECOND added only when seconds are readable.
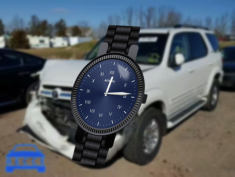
h=12 m=14
